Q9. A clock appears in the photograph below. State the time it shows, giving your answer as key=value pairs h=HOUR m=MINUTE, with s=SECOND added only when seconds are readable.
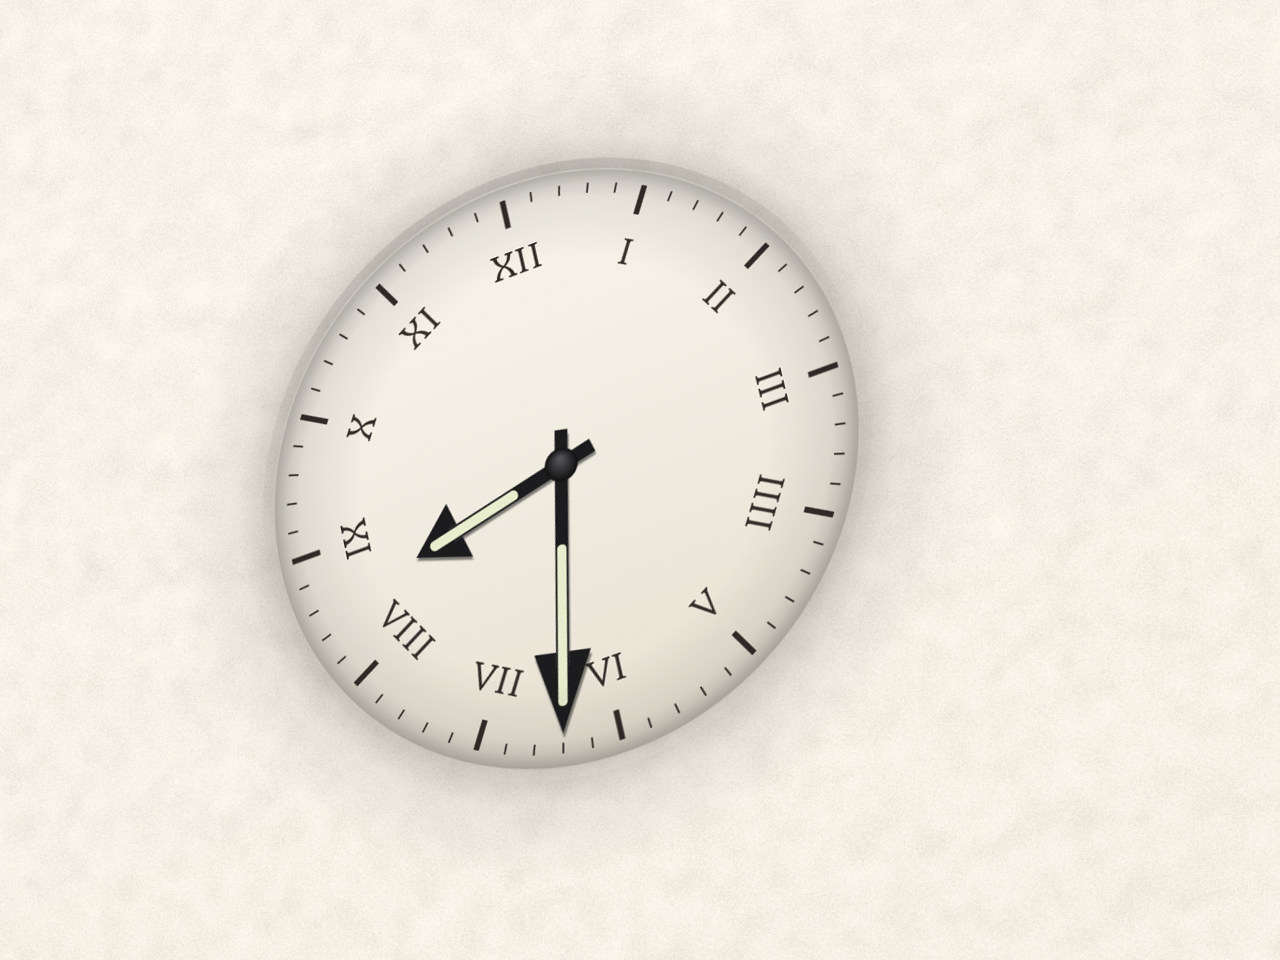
h=8 m=32
